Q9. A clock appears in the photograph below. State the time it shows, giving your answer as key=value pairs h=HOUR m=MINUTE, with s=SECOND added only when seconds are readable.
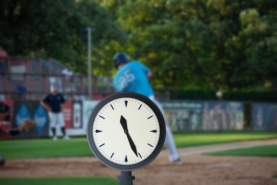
h=11 m=26
